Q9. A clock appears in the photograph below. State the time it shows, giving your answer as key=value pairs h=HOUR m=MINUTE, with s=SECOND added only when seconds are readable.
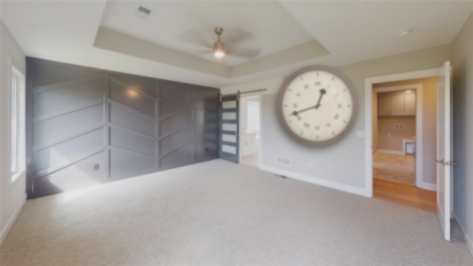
h=12 m=42
